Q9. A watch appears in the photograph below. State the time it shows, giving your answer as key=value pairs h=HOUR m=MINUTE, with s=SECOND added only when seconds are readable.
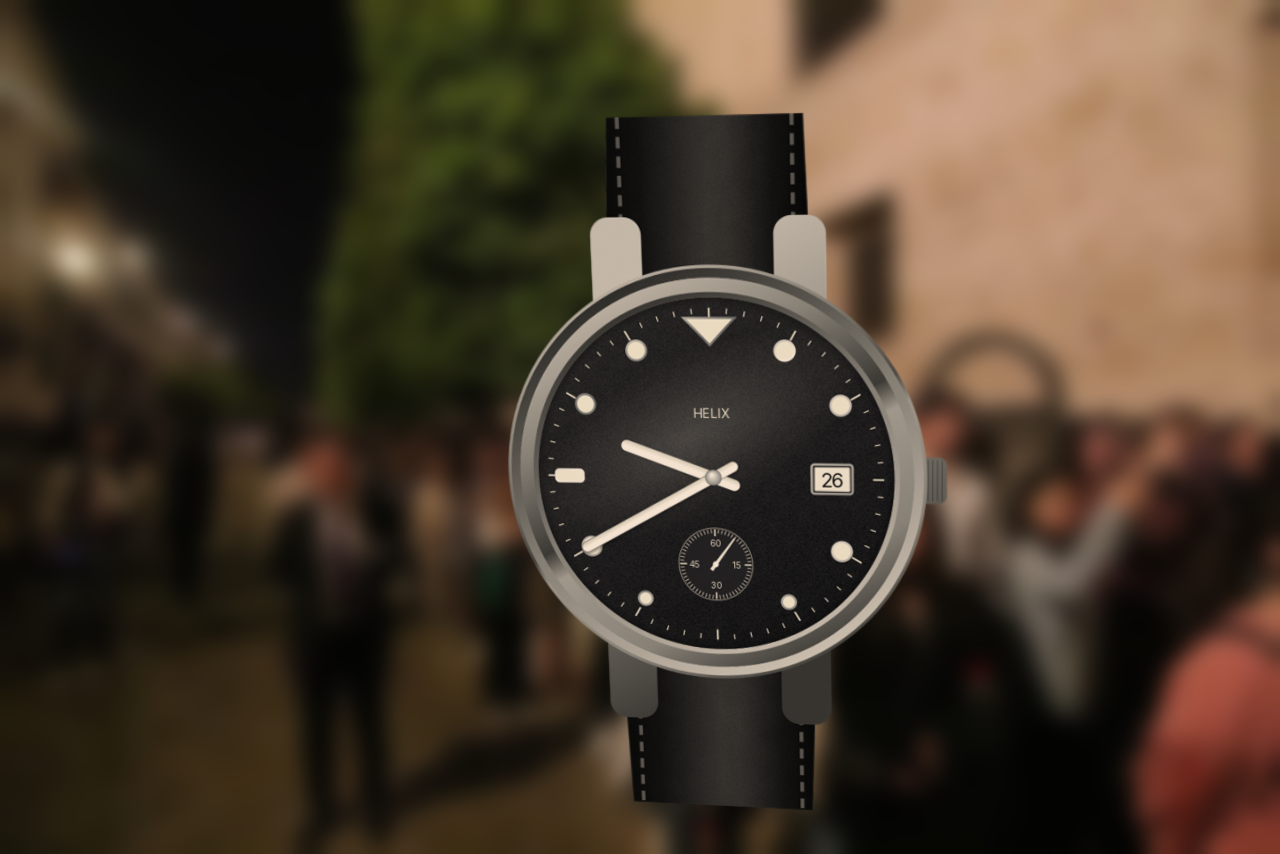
h=9 m=40 s=6
